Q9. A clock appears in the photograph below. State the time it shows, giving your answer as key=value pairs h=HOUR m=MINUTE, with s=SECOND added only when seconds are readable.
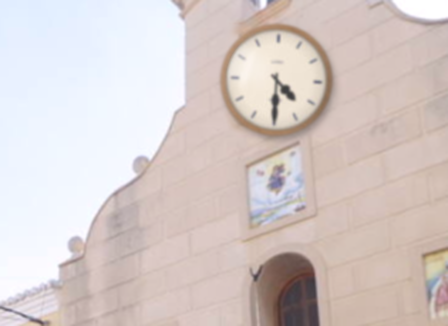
h=4 m=30
